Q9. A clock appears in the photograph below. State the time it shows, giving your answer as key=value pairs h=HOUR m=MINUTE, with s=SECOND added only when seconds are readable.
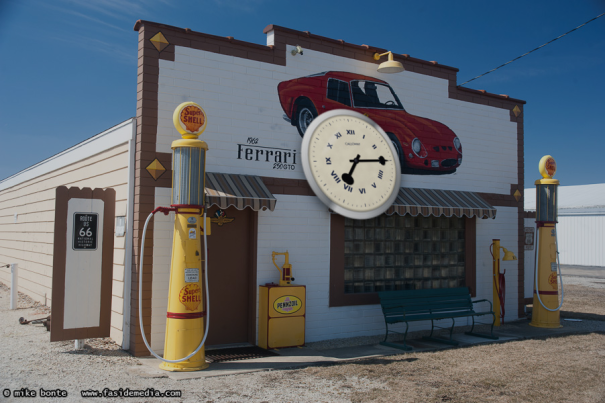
h=7 m=15
